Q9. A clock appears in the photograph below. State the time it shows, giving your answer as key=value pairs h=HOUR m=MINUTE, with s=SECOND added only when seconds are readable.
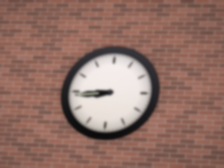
h=8 m=44
